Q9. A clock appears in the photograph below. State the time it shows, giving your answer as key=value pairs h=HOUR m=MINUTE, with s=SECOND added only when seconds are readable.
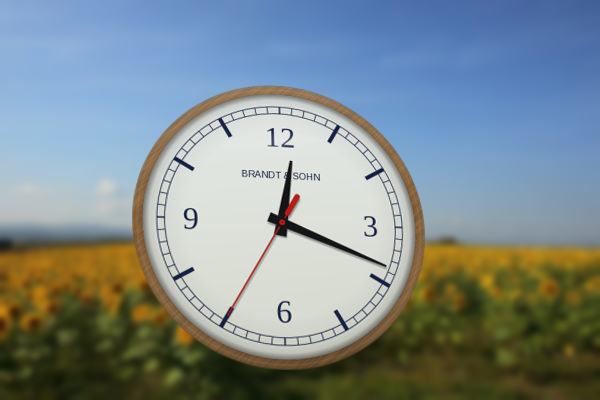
h=12 m=18 s=35
